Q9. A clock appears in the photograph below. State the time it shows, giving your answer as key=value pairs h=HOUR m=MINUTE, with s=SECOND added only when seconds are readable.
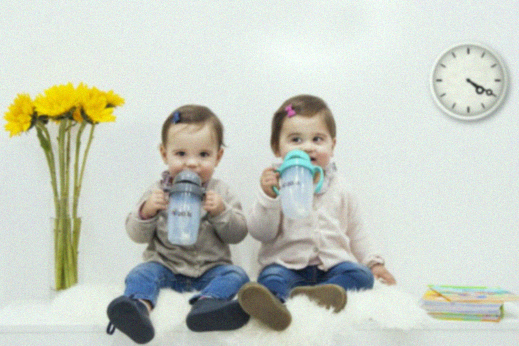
h=4 m=20
